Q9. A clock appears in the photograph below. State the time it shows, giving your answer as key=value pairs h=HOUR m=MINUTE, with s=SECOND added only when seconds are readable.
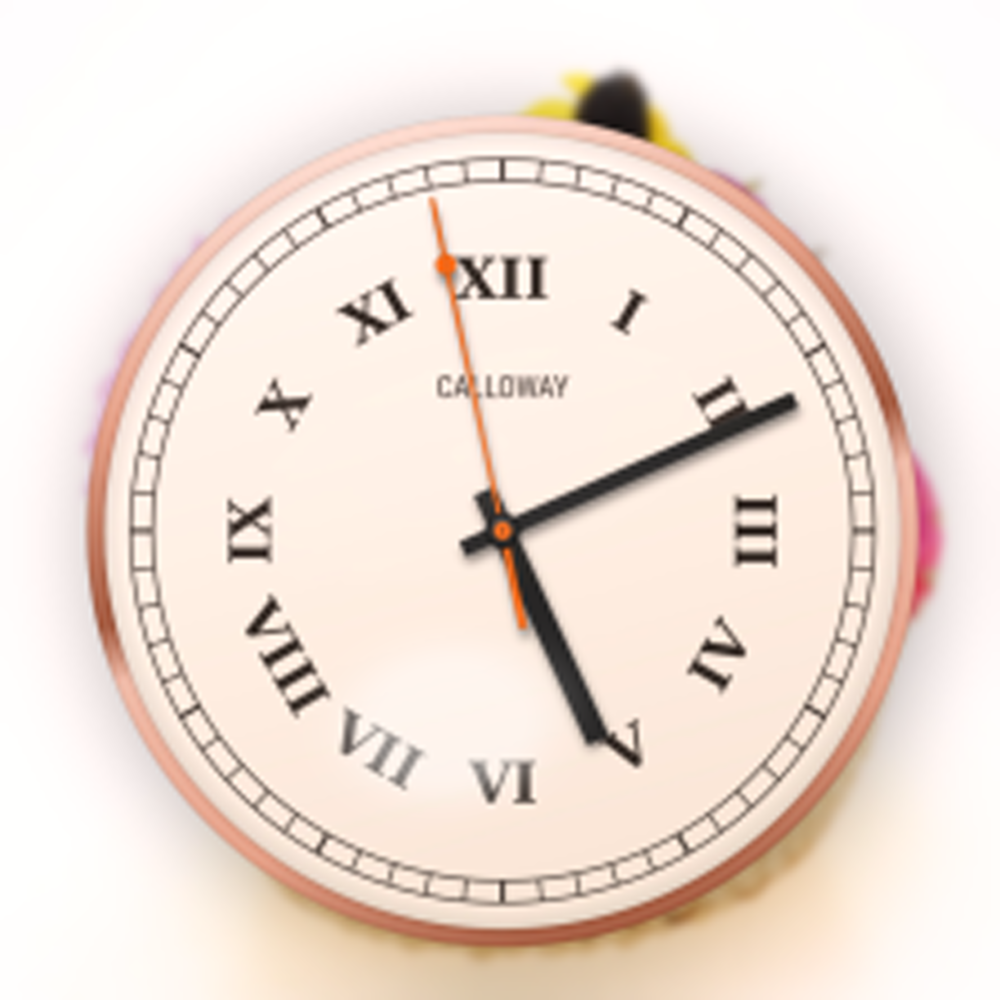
h=5 m=10 s=58
